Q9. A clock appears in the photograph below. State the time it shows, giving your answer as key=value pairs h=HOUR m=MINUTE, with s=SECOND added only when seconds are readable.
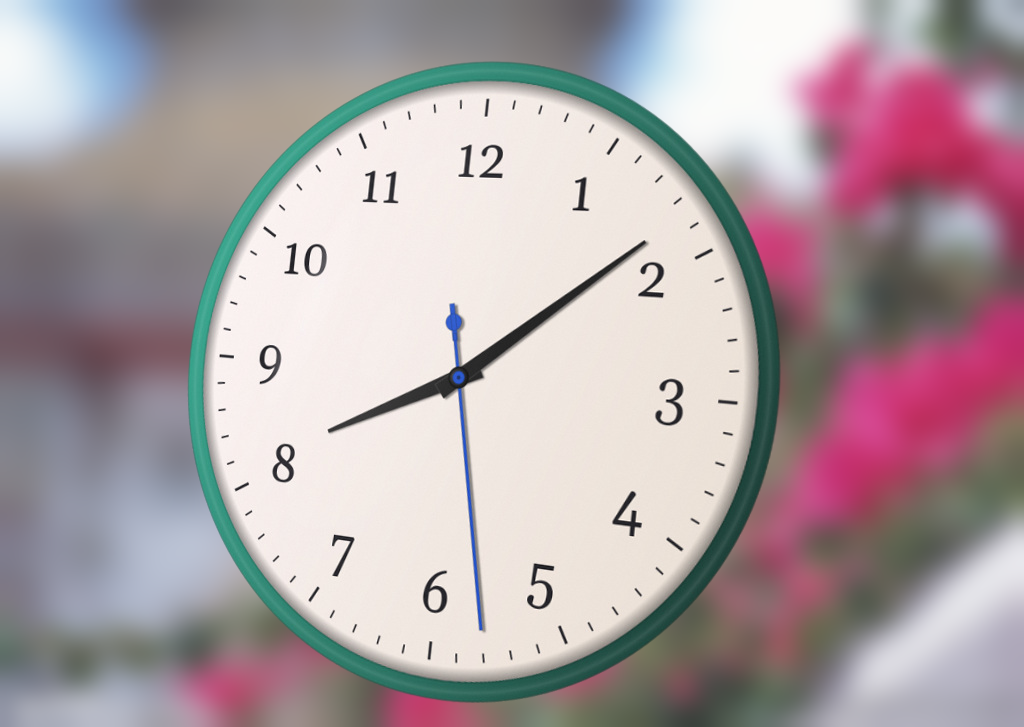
h=8 m=8 s=28
